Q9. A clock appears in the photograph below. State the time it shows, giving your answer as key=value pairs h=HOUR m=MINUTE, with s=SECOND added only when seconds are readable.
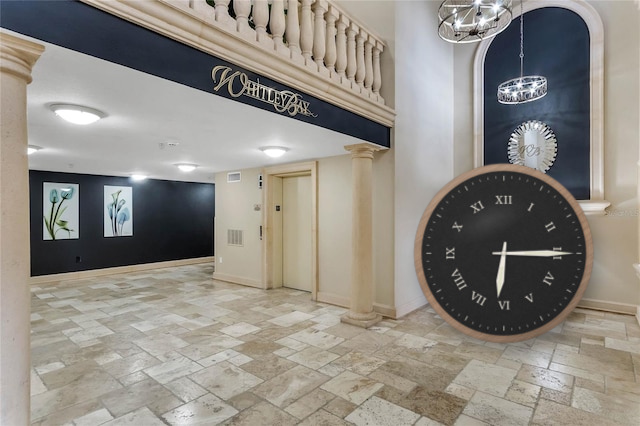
h=6 m=15
